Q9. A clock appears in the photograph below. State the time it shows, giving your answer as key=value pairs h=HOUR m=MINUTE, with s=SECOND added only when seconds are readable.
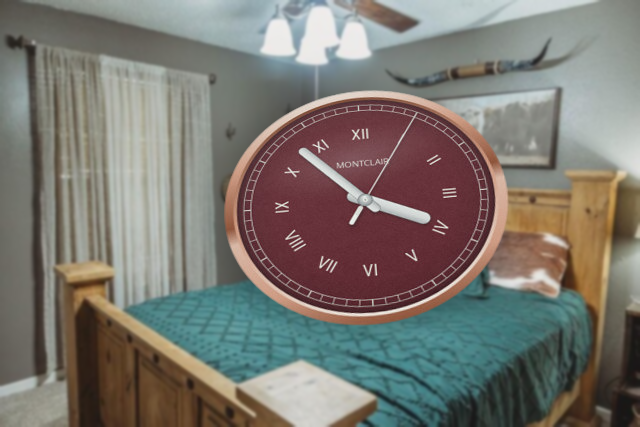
h=3 m=53 s=5
